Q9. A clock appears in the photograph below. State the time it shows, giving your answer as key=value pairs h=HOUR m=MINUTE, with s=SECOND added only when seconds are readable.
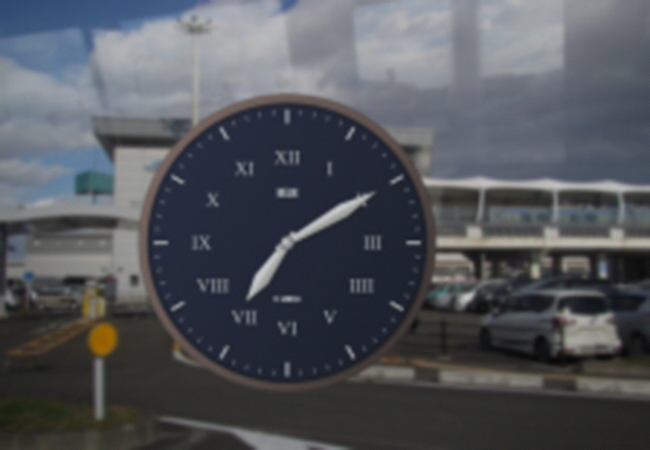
h=7 m=10
